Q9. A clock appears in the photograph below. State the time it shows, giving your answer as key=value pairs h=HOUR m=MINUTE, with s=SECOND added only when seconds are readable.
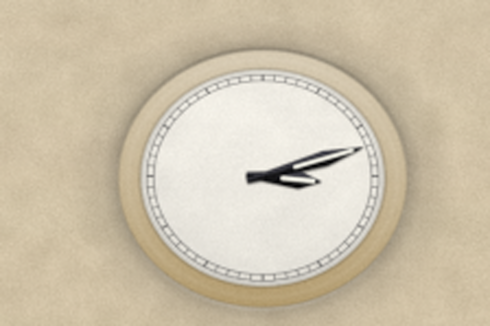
h=3 m=12
